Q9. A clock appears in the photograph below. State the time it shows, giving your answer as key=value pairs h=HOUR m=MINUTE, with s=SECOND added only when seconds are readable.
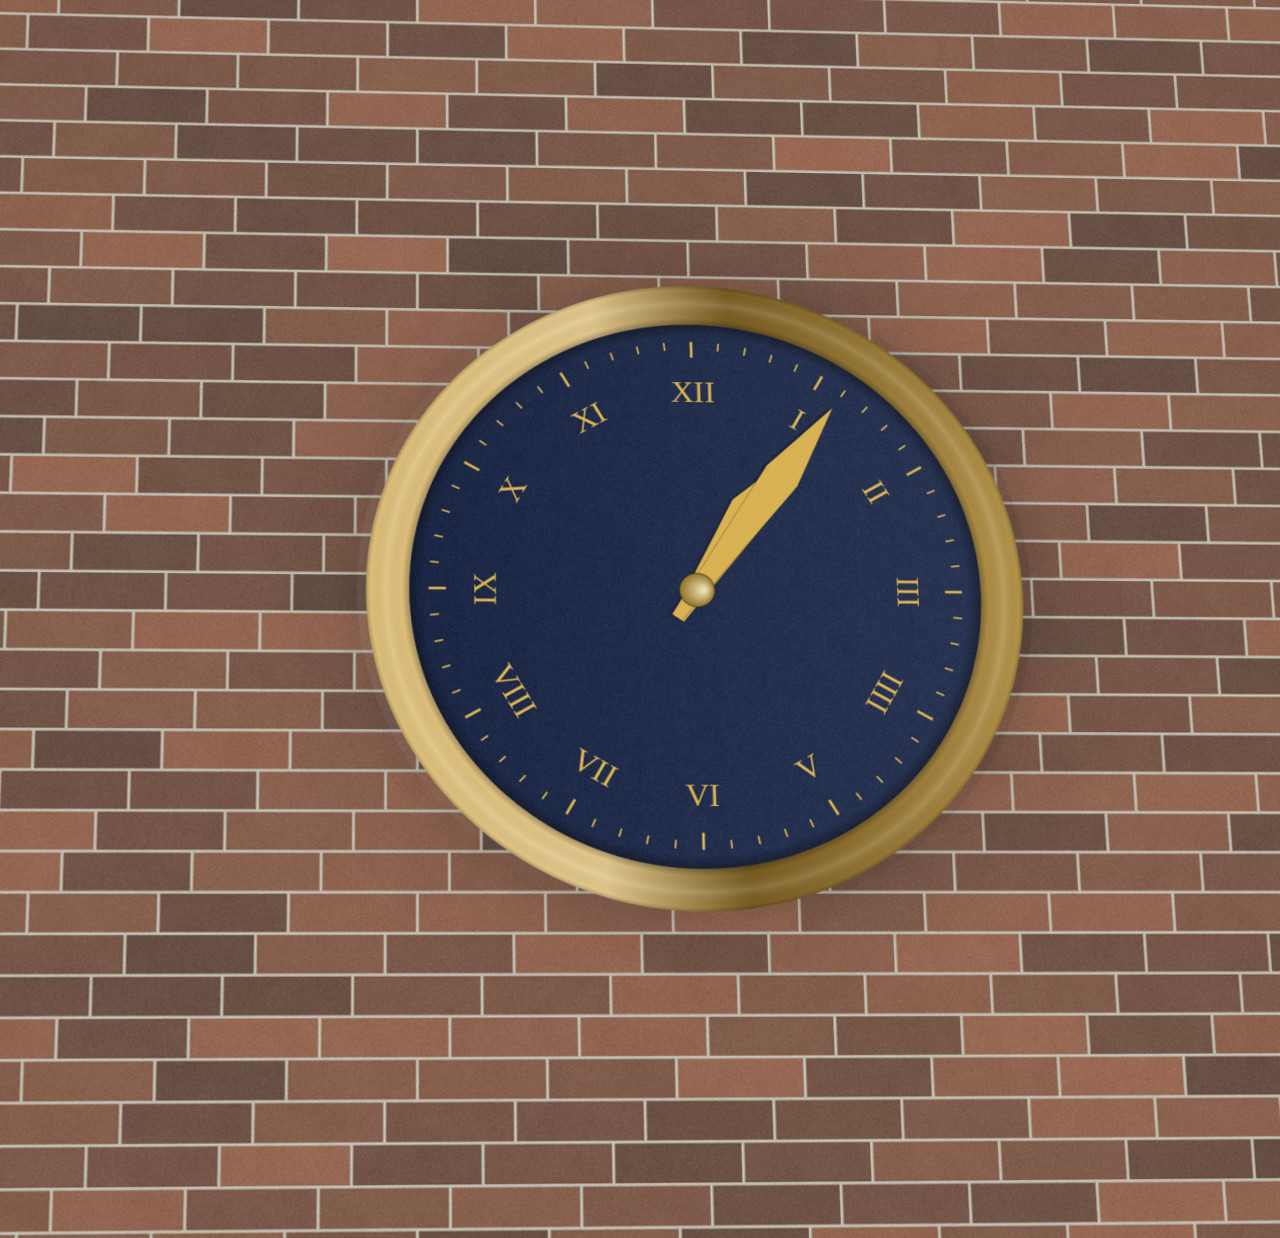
h=1 m=6
